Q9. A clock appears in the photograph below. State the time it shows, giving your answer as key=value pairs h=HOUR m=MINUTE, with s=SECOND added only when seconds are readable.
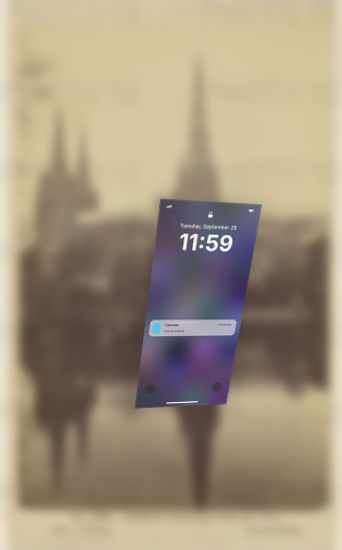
h=11 m=59
